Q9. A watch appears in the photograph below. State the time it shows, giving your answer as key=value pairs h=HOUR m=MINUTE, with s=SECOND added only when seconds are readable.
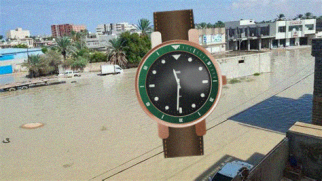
h=11 m=31
